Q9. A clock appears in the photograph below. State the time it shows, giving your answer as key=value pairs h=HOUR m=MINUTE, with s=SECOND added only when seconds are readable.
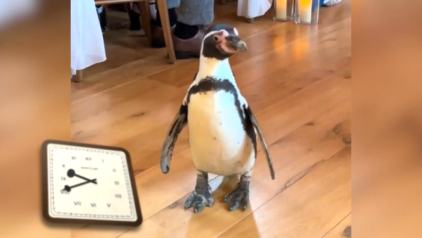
h=9 m=41
